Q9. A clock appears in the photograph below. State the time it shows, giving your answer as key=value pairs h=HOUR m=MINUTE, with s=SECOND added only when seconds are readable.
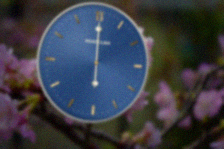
h=6 m=0
